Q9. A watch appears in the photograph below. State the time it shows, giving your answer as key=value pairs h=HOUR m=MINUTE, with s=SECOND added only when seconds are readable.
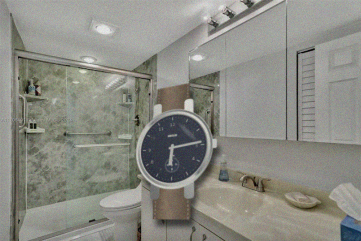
h=6 m=14
